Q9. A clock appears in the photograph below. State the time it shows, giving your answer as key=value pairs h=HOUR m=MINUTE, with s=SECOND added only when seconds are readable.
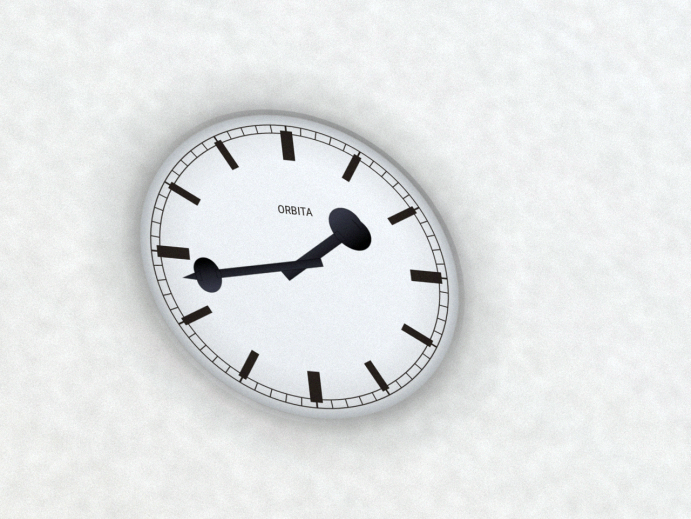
h=1 m=43
